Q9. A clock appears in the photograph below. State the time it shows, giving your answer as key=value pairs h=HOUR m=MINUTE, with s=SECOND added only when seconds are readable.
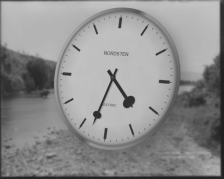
h=4 m=33
